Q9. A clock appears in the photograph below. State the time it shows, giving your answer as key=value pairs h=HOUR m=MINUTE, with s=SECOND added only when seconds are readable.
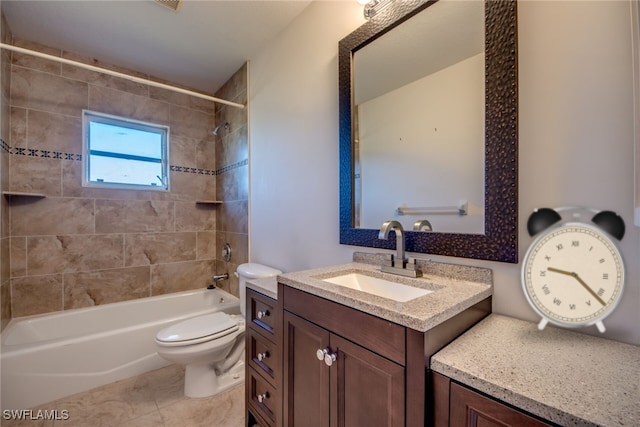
h=9 m=22
